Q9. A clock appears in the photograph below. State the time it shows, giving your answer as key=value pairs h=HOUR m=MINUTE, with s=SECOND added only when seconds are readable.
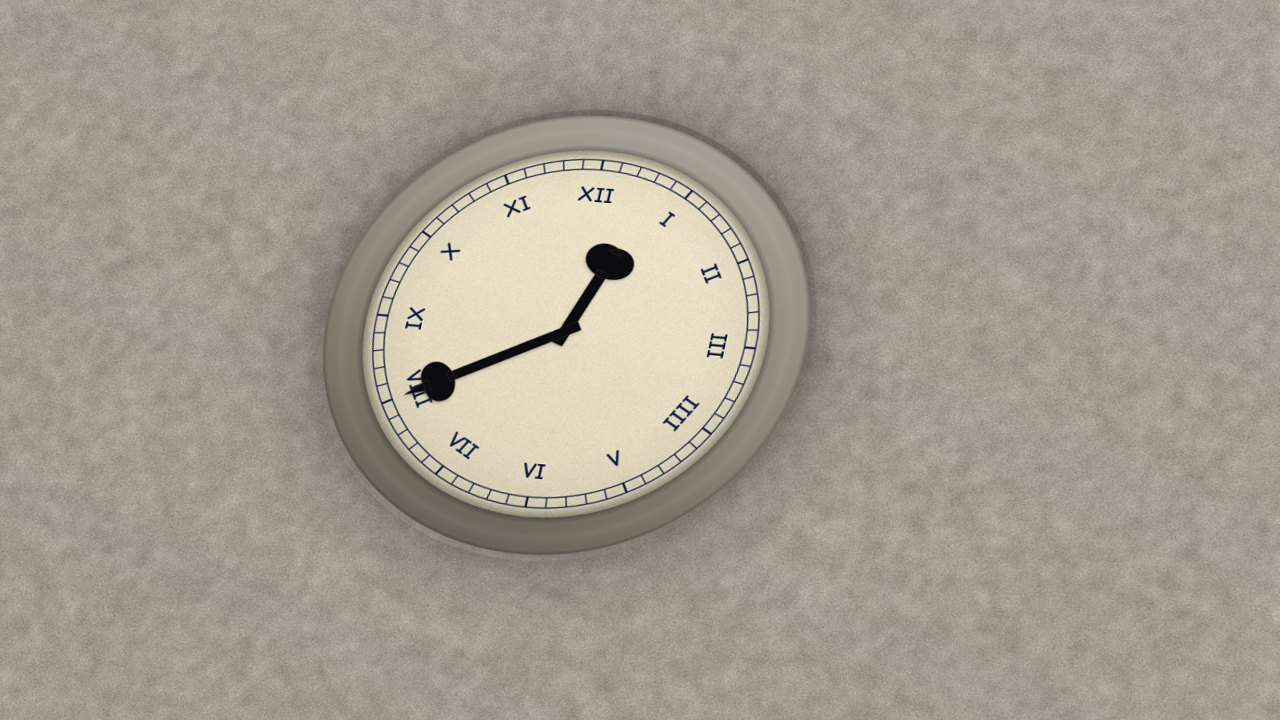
h=12 m=40
